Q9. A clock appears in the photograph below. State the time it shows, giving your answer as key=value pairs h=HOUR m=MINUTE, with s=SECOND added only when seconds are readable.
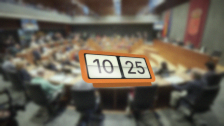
h=10 m=25
